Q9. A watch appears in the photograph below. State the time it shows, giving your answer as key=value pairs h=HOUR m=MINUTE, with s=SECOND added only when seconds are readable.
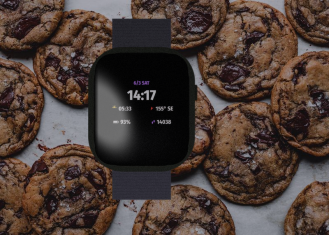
h=14 m=17
